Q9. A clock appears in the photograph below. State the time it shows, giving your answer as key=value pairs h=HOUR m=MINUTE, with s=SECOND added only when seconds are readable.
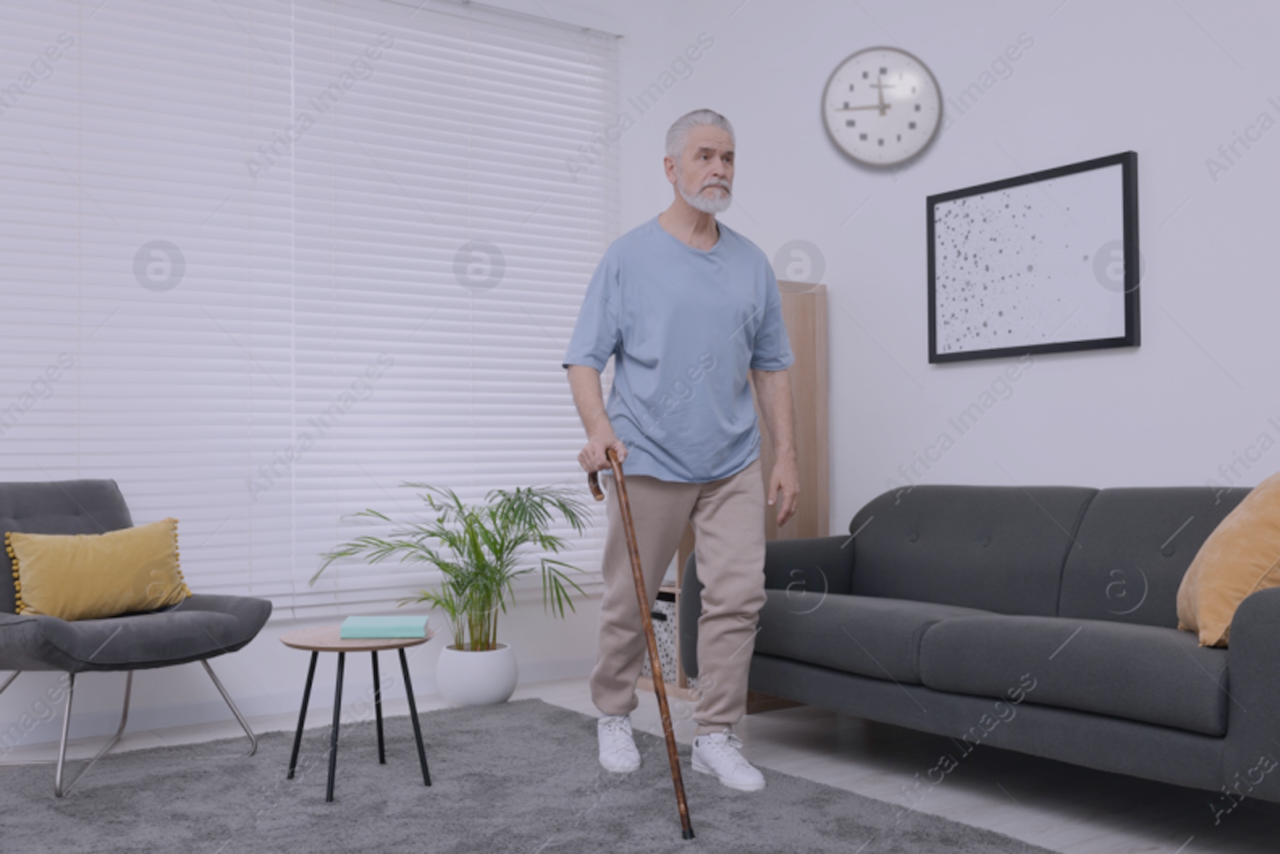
h=11 m=44
